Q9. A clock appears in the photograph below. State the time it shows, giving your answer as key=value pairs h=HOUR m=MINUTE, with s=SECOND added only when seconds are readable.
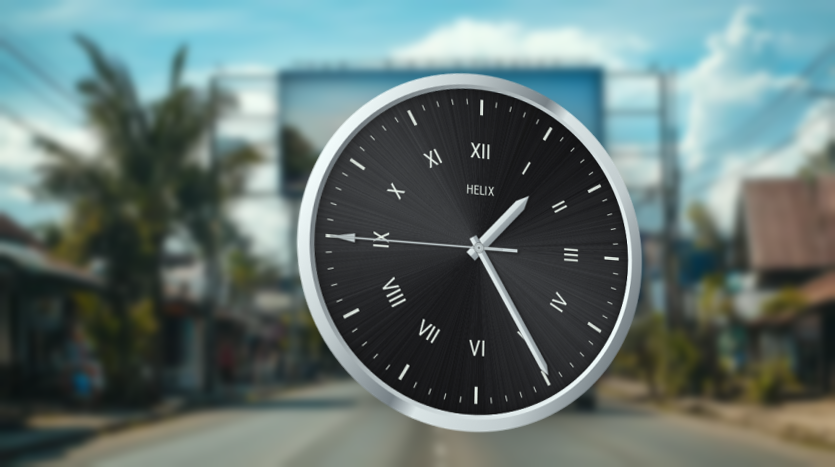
h=1 m=24 s=45
